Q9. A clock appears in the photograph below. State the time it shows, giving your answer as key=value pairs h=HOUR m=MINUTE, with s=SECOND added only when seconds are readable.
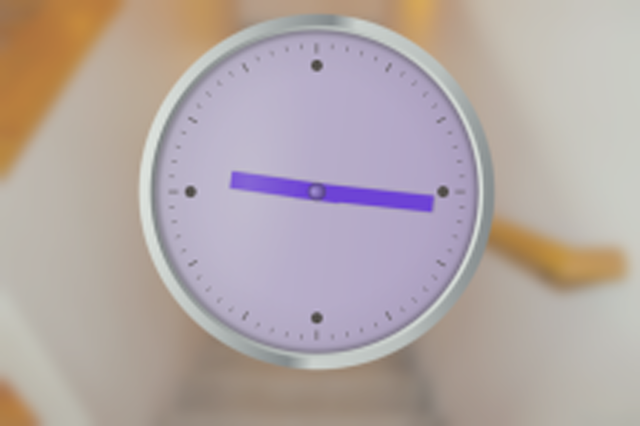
h=9 m=16
